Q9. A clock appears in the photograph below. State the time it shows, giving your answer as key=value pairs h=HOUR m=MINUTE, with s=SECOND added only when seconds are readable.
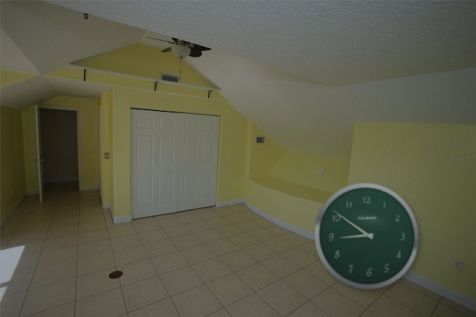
h=8 m=51
